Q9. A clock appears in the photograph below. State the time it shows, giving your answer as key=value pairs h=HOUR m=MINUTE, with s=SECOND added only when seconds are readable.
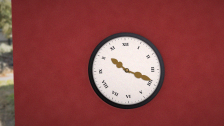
h=10 m=19
